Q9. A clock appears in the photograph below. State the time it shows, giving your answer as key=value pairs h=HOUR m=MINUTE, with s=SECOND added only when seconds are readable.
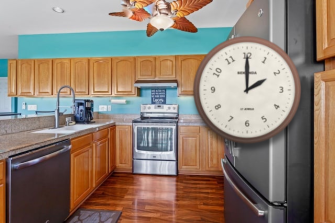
h=2 m=0
